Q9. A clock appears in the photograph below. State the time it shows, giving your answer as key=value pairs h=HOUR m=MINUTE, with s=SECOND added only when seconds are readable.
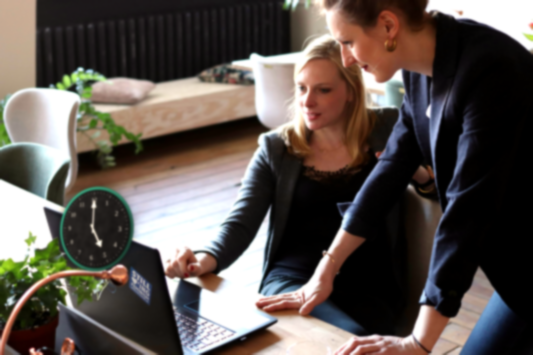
h=5 m=0
